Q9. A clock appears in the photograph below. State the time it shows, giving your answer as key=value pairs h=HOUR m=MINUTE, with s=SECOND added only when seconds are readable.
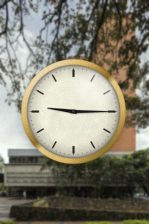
h=9 m=15
